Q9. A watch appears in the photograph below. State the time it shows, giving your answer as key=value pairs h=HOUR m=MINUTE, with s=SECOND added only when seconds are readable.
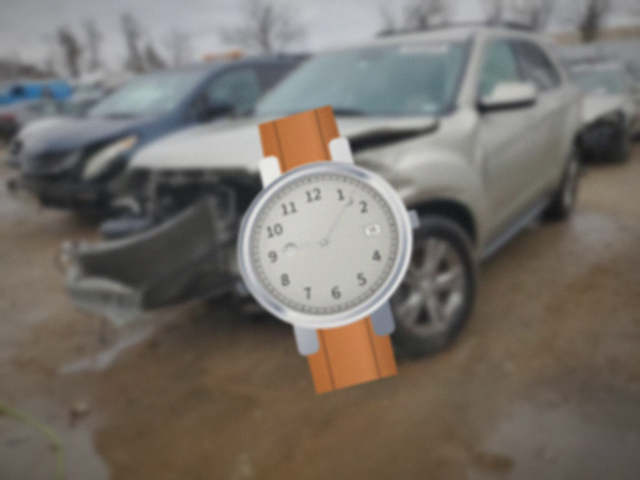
h=9 m=7
